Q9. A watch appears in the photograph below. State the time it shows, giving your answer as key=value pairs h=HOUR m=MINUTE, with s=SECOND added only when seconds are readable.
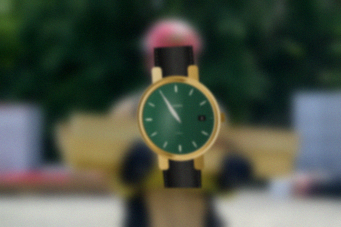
h=10 m=55
